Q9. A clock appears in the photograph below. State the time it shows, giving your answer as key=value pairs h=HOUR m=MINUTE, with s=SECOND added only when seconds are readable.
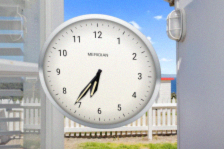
h=6 m=36
